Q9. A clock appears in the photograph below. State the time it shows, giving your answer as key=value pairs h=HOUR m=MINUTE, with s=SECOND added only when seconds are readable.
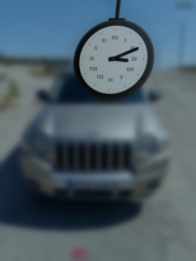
h=3 m=11
